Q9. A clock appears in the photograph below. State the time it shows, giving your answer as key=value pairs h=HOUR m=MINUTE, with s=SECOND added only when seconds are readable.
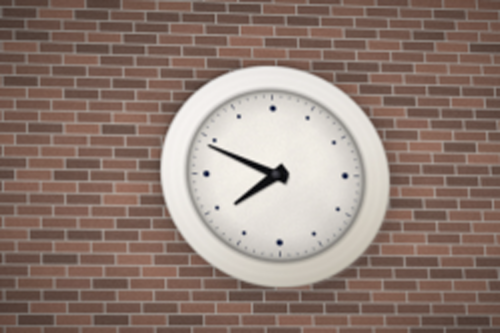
h=7 m=49
